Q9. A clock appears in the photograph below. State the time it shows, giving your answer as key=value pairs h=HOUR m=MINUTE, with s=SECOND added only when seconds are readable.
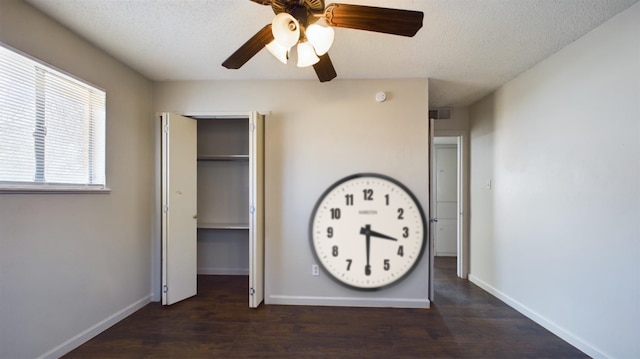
h=3 m=30
